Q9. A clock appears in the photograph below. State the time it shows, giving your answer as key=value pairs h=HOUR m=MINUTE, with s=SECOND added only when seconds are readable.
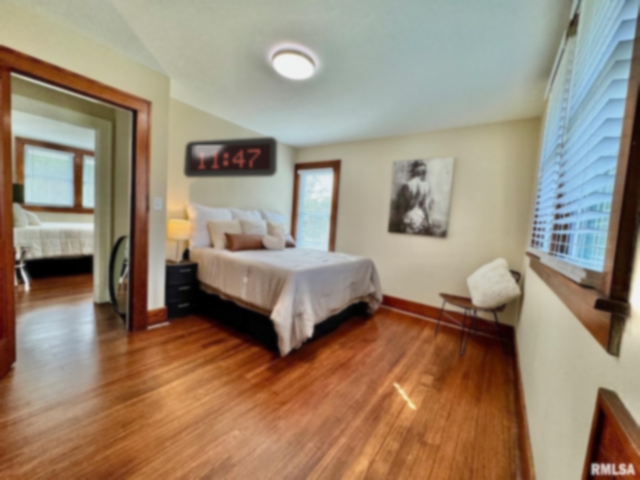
h=11 m=47
